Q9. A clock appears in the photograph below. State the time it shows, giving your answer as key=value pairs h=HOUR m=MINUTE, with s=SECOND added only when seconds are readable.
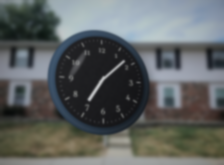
h=7 m=8
